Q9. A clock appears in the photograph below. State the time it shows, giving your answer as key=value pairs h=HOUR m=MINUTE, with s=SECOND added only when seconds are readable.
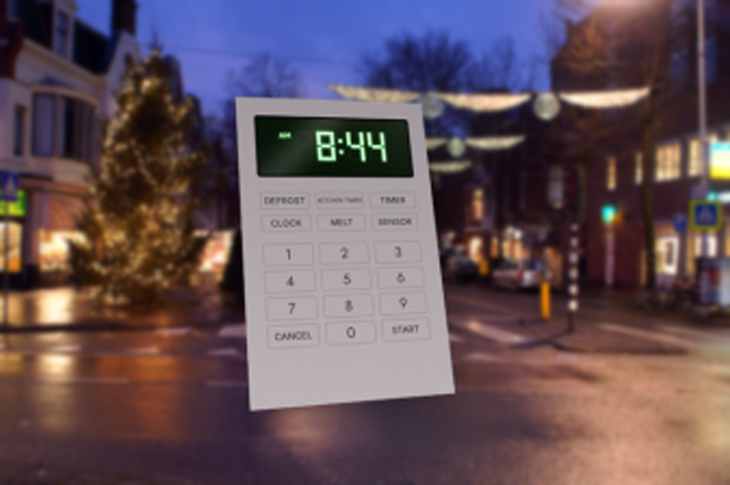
h=8 m=44
